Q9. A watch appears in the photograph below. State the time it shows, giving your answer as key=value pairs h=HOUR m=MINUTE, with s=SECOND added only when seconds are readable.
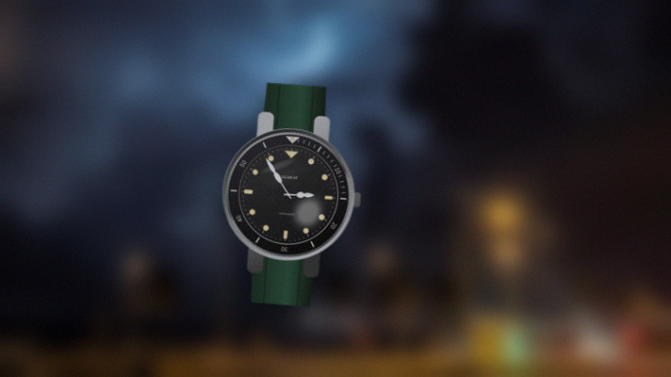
h=2 m=54
